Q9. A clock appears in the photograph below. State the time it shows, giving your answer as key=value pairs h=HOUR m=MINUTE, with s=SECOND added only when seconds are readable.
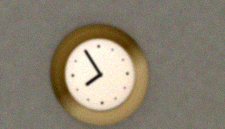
h=7 m=55
